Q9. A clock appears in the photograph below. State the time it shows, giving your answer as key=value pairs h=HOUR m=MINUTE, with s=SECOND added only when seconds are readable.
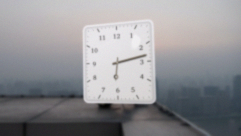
h=6 m=13
